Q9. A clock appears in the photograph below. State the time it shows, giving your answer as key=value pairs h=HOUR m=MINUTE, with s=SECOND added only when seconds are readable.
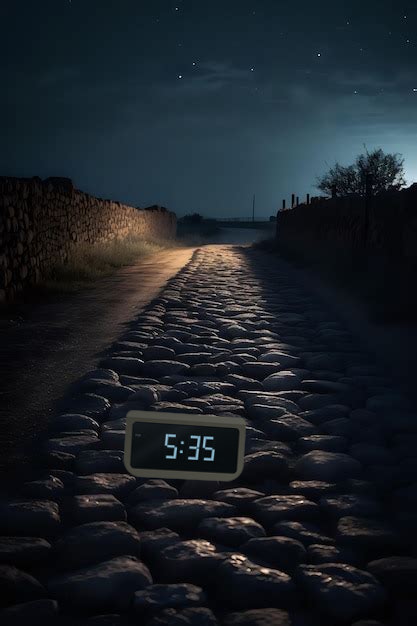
h=5 m=35
